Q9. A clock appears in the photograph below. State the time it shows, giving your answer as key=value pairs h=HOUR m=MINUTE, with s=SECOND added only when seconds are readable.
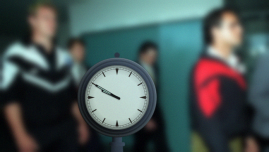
h=9 m=50
